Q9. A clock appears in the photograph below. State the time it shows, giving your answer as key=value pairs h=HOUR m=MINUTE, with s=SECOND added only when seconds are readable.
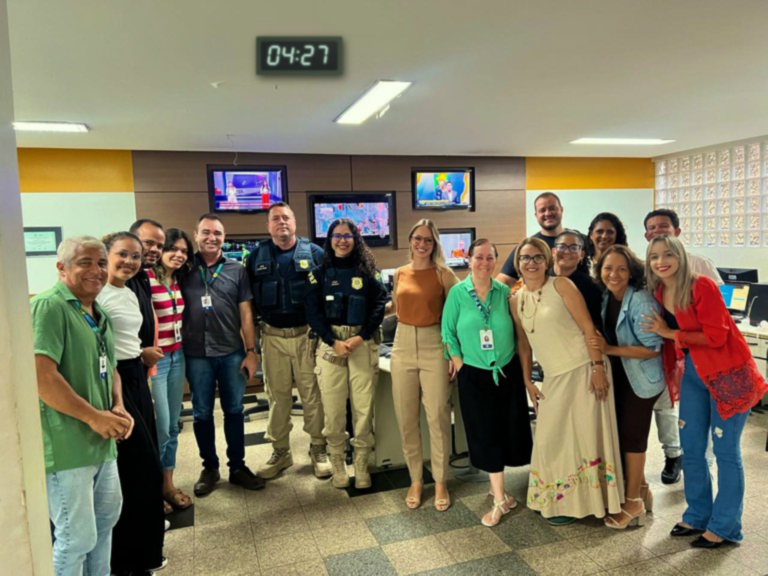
h=4 m=27
